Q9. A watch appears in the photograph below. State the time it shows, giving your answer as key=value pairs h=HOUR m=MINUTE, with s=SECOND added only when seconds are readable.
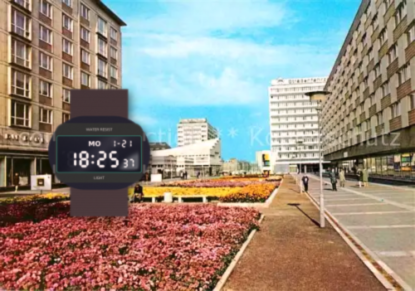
h=18 m=25
